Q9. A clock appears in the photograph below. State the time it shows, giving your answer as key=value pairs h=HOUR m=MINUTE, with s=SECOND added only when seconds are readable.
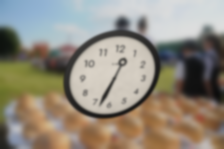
h=12 m=33
